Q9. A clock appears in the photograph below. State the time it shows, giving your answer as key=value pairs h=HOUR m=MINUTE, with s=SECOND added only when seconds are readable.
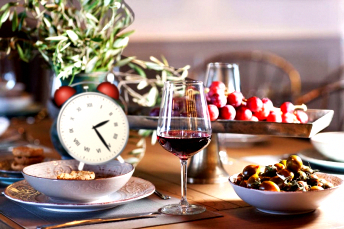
h=2 m=26
